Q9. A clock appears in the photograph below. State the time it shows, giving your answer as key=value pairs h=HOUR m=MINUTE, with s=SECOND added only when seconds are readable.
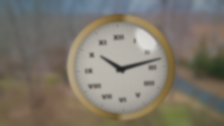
h=10 m=13
